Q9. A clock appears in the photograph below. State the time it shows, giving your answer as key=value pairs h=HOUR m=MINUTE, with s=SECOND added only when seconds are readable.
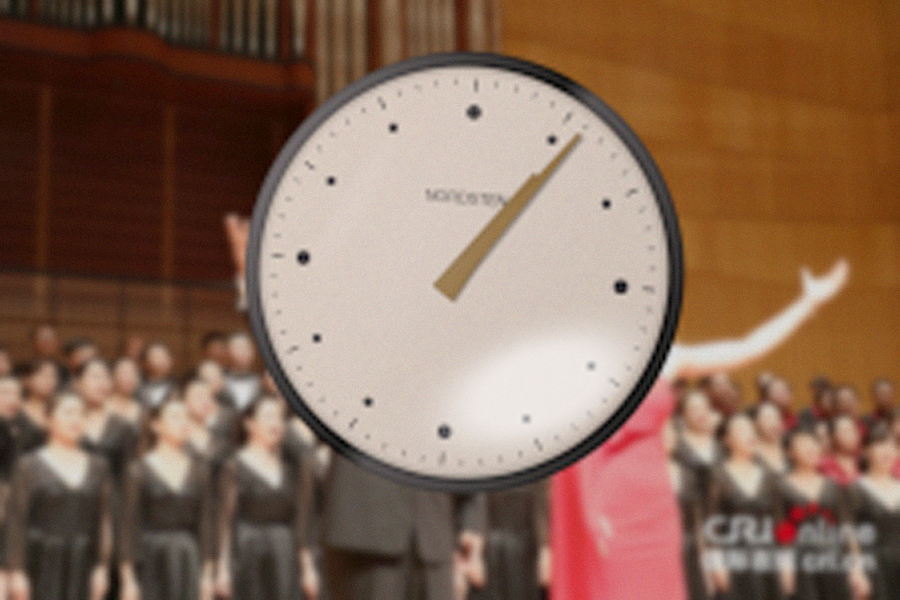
h=1 m=6
